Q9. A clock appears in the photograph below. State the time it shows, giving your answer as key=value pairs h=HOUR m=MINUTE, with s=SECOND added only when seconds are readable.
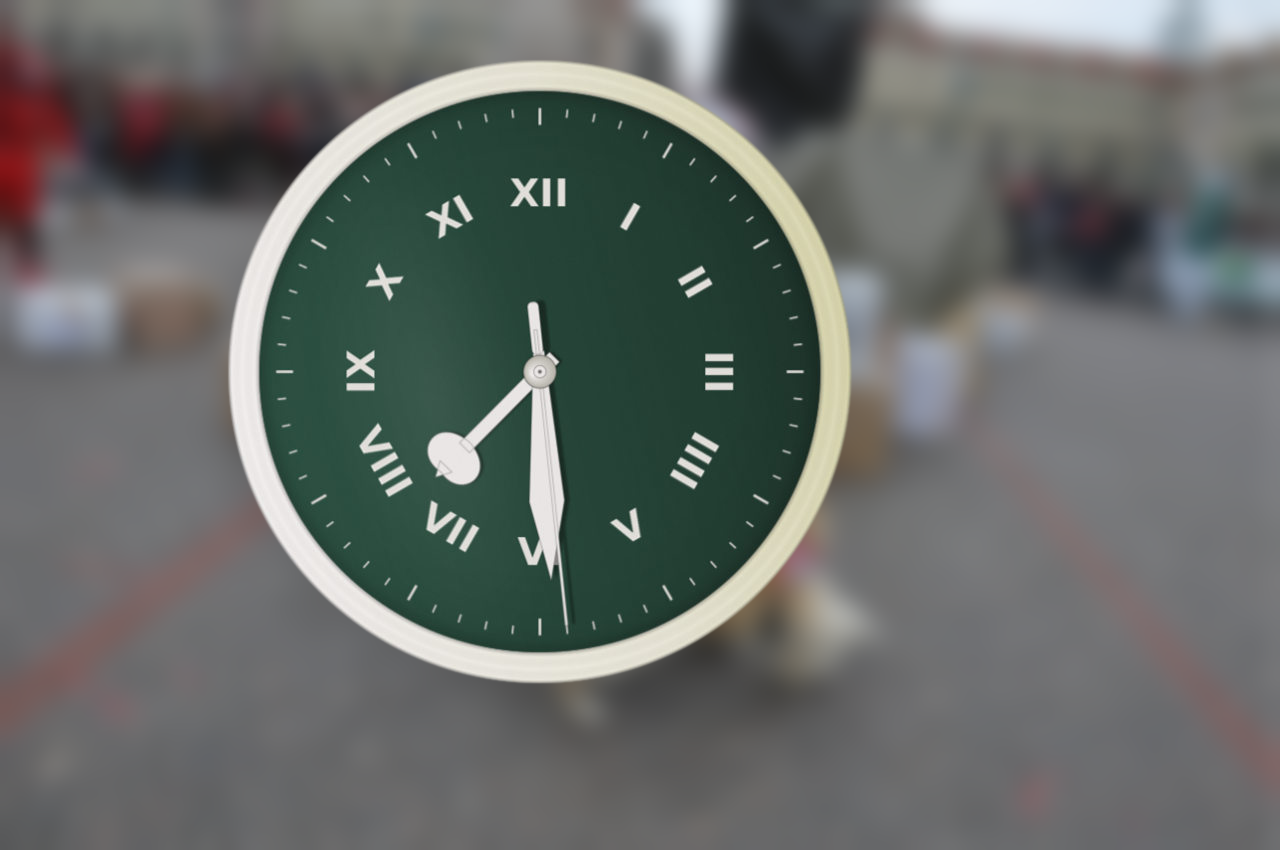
h=7 m=29 s=29
